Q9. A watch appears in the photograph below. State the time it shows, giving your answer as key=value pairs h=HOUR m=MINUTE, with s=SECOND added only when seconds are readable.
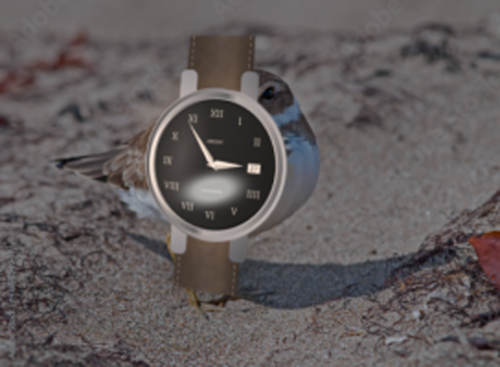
h=2 m=54
